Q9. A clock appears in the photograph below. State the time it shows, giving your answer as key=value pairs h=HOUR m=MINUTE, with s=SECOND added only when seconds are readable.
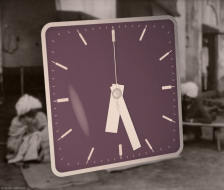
h=6 m=27 s=0
